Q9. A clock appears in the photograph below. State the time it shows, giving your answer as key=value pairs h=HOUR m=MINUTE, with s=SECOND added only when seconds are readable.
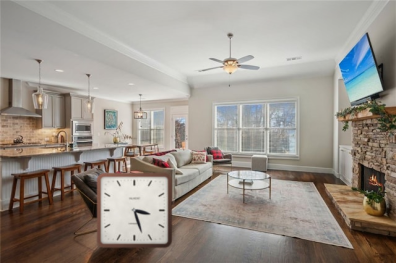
h=3 m=27
